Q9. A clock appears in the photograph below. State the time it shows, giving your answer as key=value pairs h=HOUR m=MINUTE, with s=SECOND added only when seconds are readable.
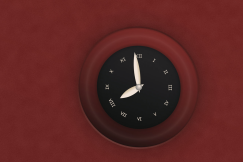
h=7 m=59
